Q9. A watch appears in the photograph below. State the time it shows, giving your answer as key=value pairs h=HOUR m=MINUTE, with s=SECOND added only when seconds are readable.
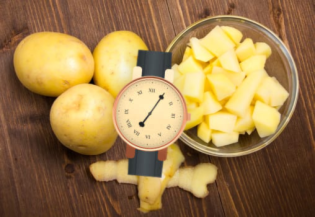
h=7 m=5
